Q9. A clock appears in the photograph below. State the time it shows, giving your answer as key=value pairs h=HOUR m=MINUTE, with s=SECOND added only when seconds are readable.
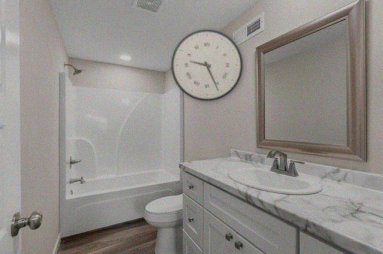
h=9 m=26
